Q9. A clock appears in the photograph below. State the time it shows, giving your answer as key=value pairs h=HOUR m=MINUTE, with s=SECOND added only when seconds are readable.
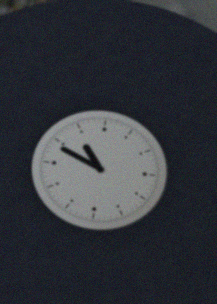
h=10 m=49
